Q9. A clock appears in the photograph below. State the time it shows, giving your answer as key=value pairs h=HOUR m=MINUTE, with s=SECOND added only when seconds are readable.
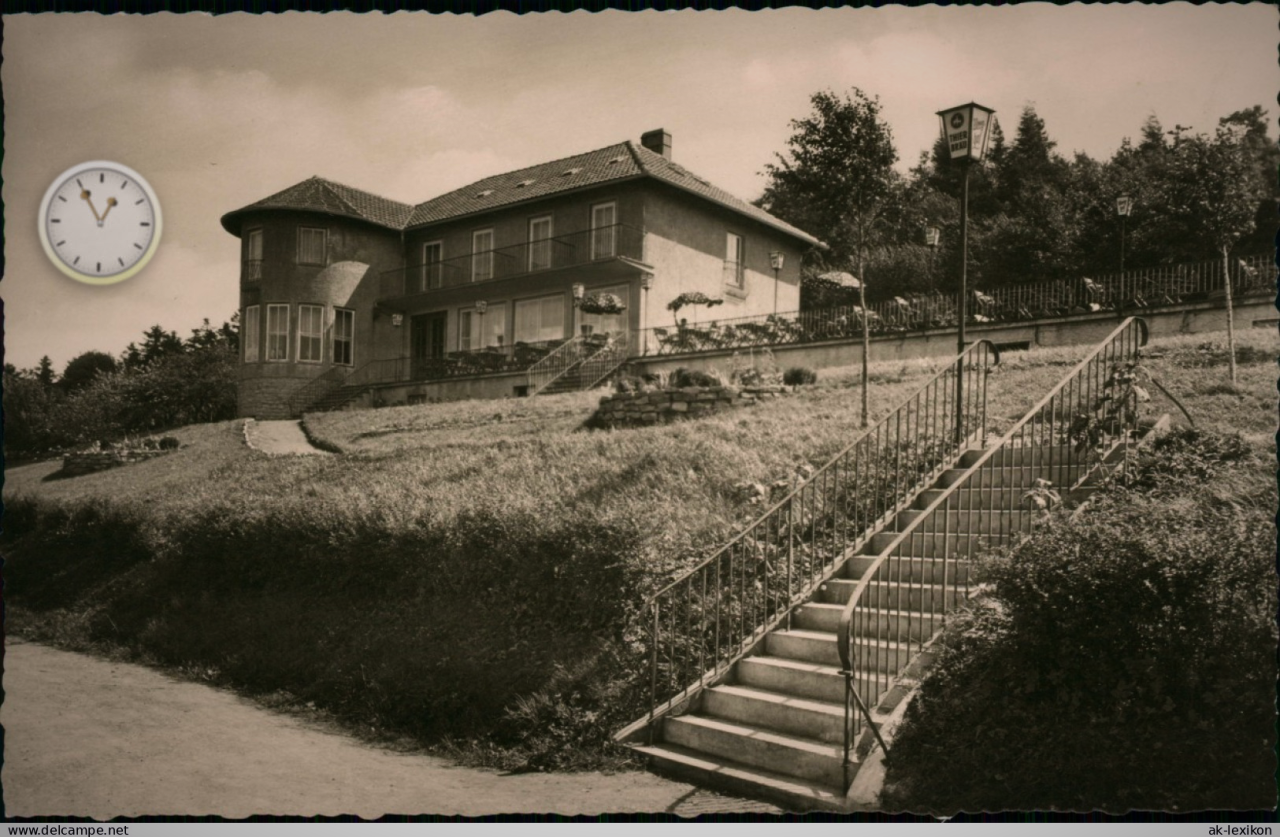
h=12 m=55
